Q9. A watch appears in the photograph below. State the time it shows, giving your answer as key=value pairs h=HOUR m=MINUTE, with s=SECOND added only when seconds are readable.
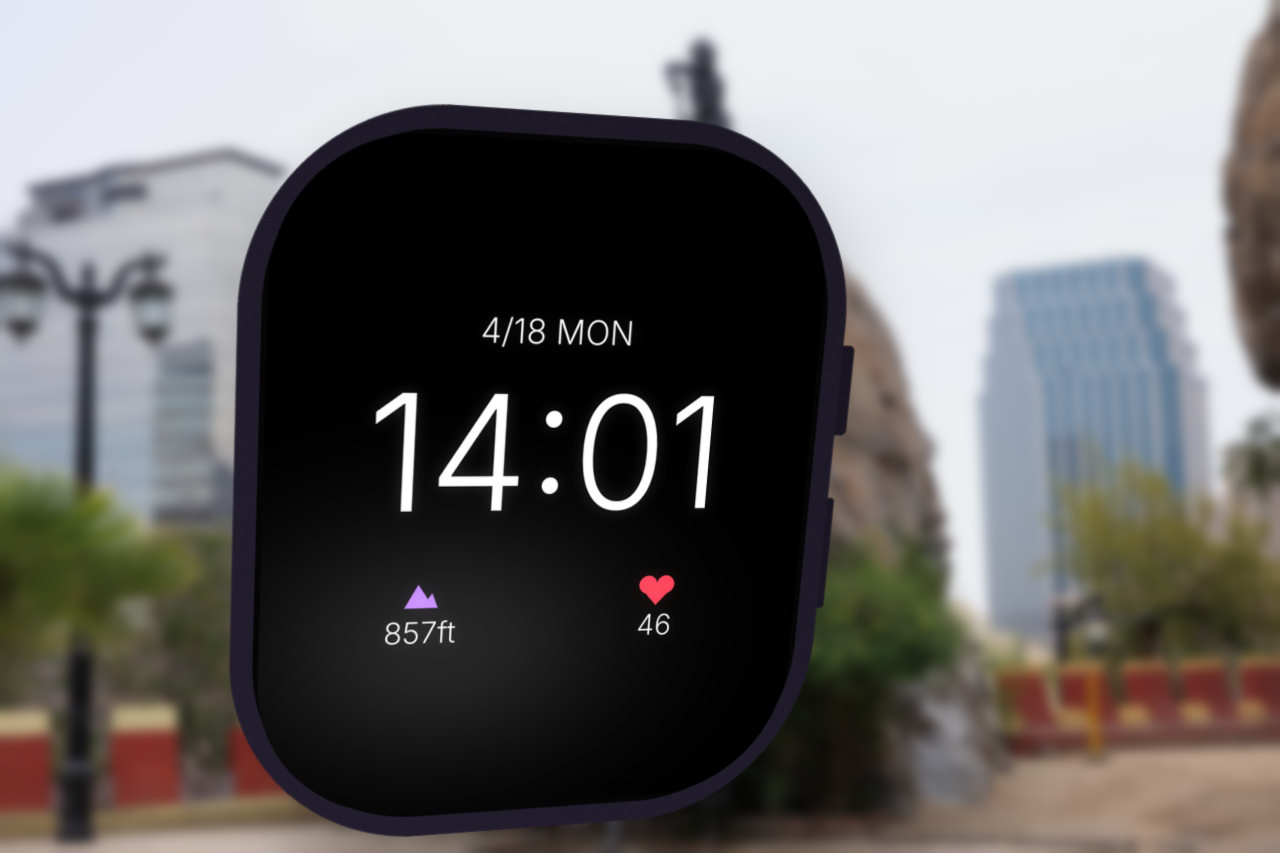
h=14 m=1
